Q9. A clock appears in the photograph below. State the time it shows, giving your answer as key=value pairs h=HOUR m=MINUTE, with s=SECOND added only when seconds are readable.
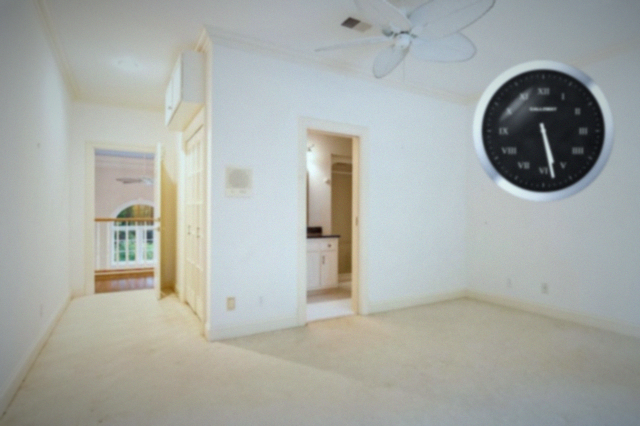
h=5 m=28
